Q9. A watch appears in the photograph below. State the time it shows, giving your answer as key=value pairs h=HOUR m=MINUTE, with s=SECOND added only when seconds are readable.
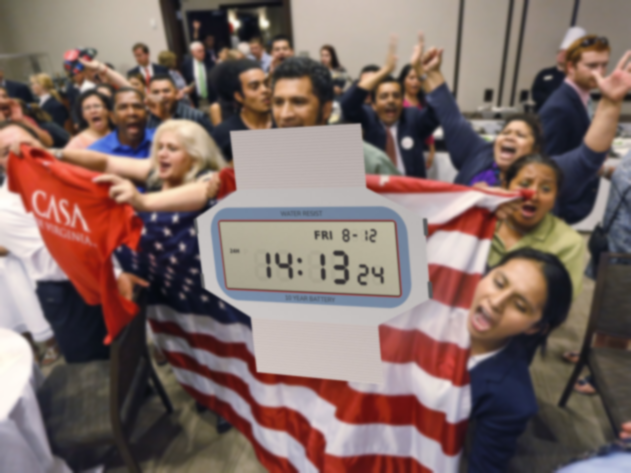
h=14 m=13 s=24
